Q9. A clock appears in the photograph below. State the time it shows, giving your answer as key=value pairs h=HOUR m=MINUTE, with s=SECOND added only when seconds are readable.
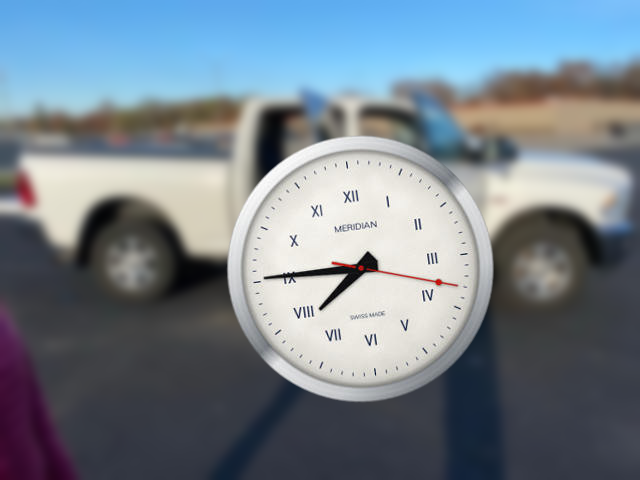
h=7 m=45 s=18
